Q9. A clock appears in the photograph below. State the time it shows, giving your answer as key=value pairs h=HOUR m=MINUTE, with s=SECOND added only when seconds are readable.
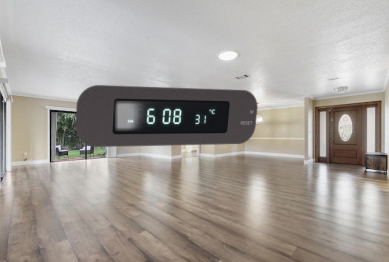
h=6 m=8
